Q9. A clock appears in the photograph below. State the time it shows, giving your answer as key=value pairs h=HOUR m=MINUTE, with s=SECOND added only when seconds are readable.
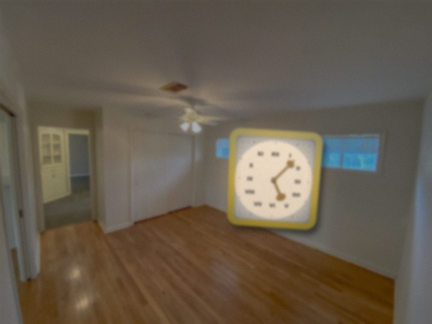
h=5 m=7
